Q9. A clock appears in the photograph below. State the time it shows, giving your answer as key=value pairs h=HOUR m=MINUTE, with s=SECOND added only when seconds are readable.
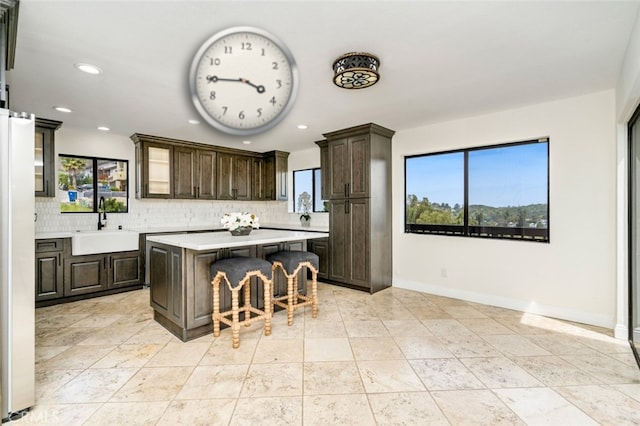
h=3 m=45
